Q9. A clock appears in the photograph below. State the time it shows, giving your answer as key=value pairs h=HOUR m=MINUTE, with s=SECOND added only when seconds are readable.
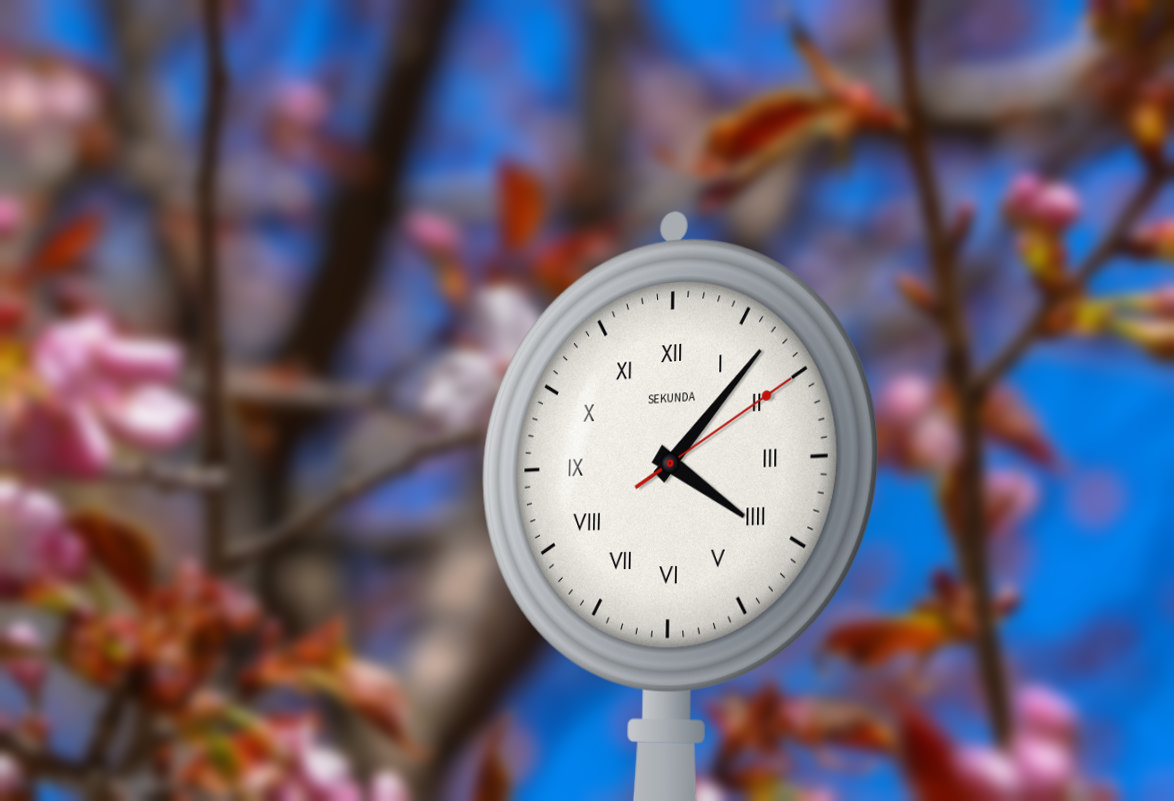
h=4 m=7 s=10
